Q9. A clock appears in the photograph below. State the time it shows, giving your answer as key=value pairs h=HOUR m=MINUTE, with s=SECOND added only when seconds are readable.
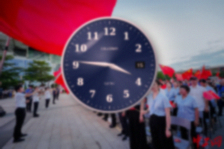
h=3 m=46
